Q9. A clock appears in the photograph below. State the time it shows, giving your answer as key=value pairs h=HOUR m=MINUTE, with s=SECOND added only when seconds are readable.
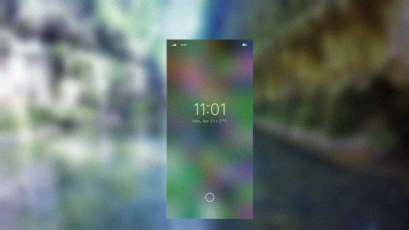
h=11 m=1
